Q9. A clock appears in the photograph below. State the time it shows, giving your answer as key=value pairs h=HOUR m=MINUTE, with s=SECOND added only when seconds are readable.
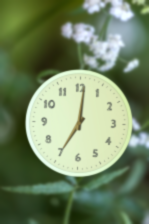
h=7 m=1
